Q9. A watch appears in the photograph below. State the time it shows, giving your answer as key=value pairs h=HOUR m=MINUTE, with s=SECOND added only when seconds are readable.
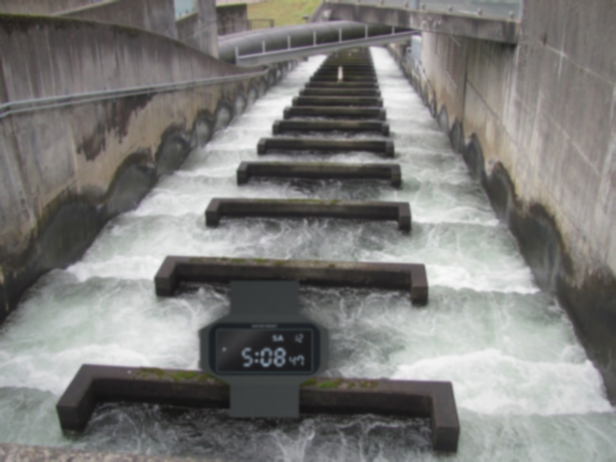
h=5 m=8
